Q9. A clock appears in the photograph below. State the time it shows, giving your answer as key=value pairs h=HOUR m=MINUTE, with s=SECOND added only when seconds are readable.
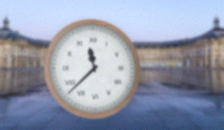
h=11 m=38
